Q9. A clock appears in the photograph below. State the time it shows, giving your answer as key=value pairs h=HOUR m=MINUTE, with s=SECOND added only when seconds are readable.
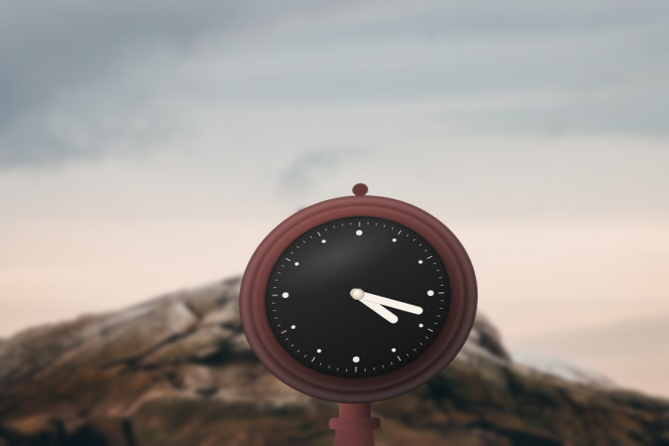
h=4 m=18
